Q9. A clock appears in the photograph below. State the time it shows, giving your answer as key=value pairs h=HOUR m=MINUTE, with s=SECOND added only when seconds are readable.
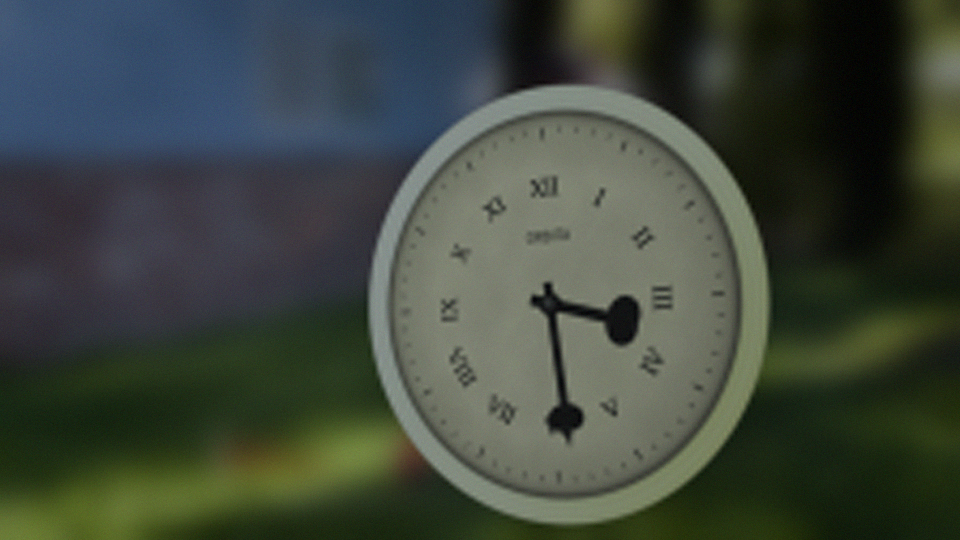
h=3 m=29
